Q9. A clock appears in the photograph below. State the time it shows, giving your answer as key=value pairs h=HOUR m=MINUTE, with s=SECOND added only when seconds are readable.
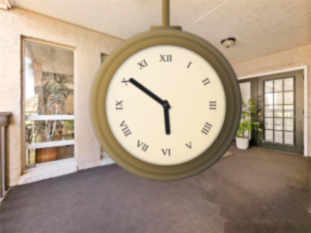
h=5 m=51
